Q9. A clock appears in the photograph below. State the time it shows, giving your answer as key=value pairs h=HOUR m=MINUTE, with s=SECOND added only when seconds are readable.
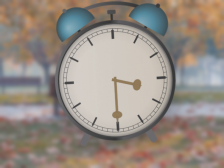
h=3 m=30
